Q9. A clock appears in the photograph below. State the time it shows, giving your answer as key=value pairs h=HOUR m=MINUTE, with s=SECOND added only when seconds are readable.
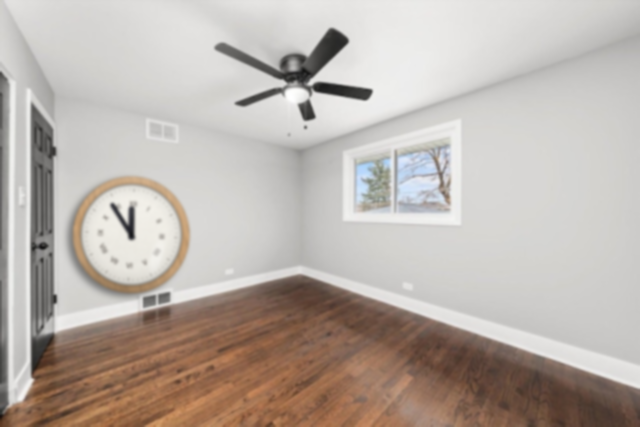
h=11 m=54
